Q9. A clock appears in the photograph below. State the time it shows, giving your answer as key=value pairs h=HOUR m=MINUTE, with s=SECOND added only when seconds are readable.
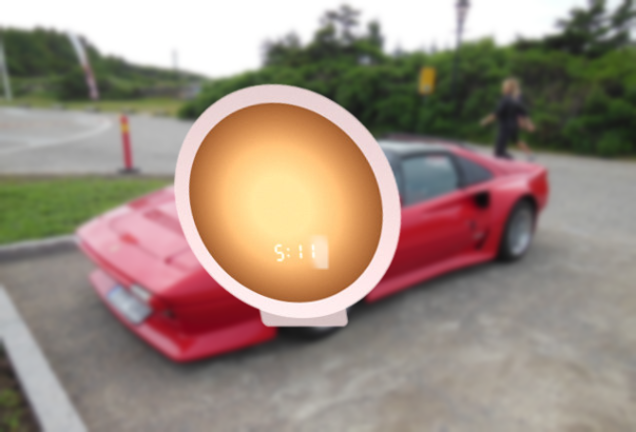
h=5 m=11
